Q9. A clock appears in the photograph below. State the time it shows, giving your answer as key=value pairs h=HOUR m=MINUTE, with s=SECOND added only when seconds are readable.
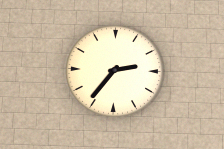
h=2 m=36
